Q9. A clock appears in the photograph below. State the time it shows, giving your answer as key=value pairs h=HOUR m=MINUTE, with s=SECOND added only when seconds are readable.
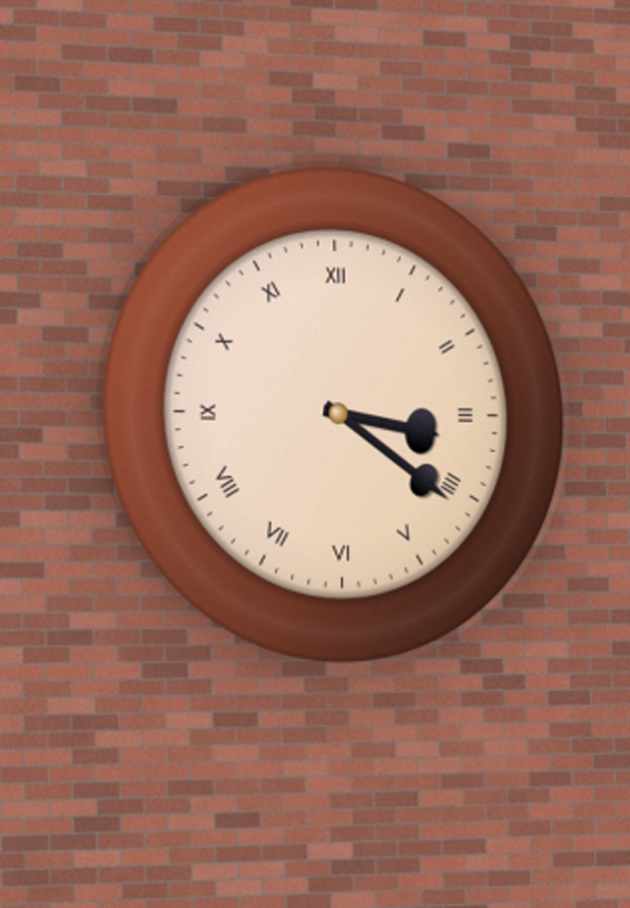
h=3 m=21
